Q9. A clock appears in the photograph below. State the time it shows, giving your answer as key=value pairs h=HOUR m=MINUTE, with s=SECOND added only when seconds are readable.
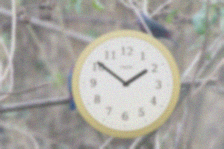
h=1 m=51
